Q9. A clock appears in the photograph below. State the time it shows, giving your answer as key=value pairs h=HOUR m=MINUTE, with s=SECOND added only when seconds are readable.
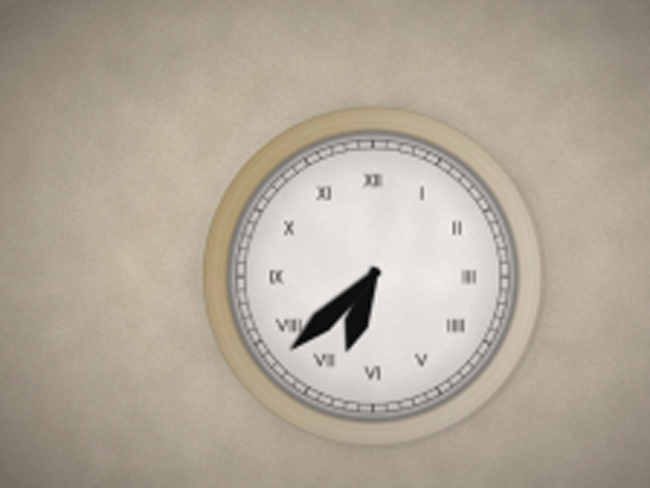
h=6 m=38
